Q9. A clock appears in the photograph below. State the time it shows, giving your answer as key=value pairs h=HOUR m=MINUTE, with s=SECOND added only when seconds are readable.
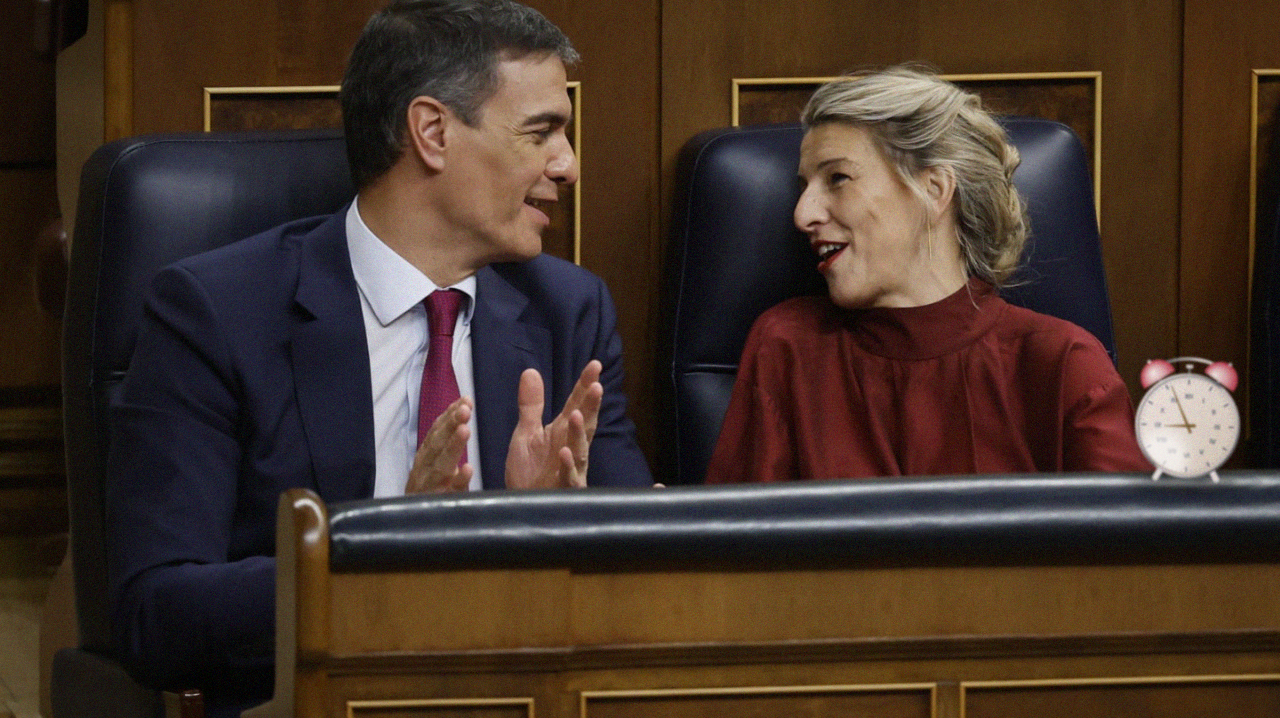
h=8 m=56
